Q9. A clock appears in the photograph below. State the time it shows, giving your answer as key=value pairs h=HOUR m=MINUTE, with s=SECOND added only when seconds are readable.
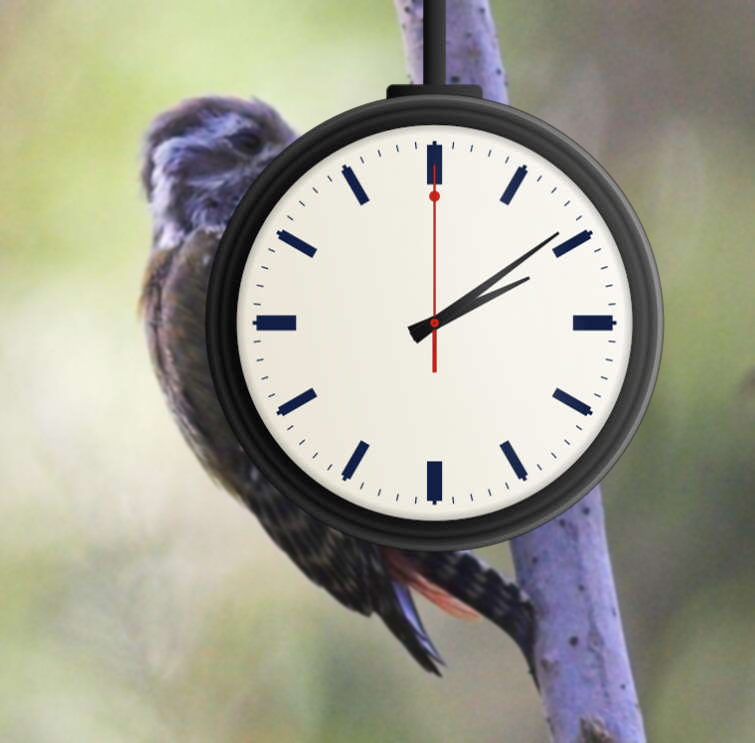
h=2 m=9 s=0
